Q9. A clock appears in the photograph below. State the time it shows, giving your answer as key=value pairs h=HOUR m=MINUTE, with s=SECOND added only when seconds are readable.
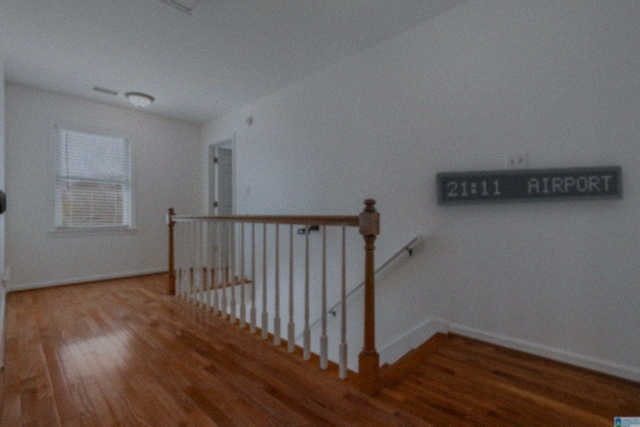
h=21 m=11
